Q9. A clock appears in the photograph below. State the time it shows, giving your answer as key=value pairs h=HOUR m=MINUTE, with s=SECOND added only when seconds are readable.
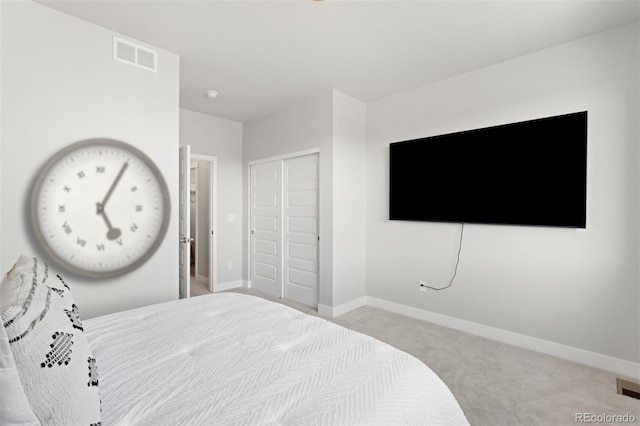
h=5 m=5
